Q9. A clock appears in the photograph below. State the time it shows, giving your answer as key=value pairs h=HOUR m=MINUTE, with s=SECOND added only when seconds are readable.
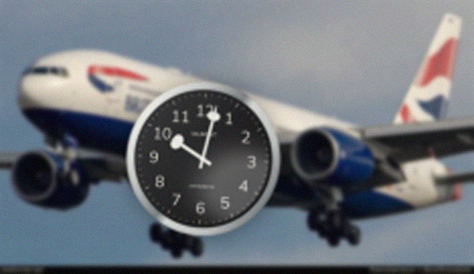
h=10 m=2
